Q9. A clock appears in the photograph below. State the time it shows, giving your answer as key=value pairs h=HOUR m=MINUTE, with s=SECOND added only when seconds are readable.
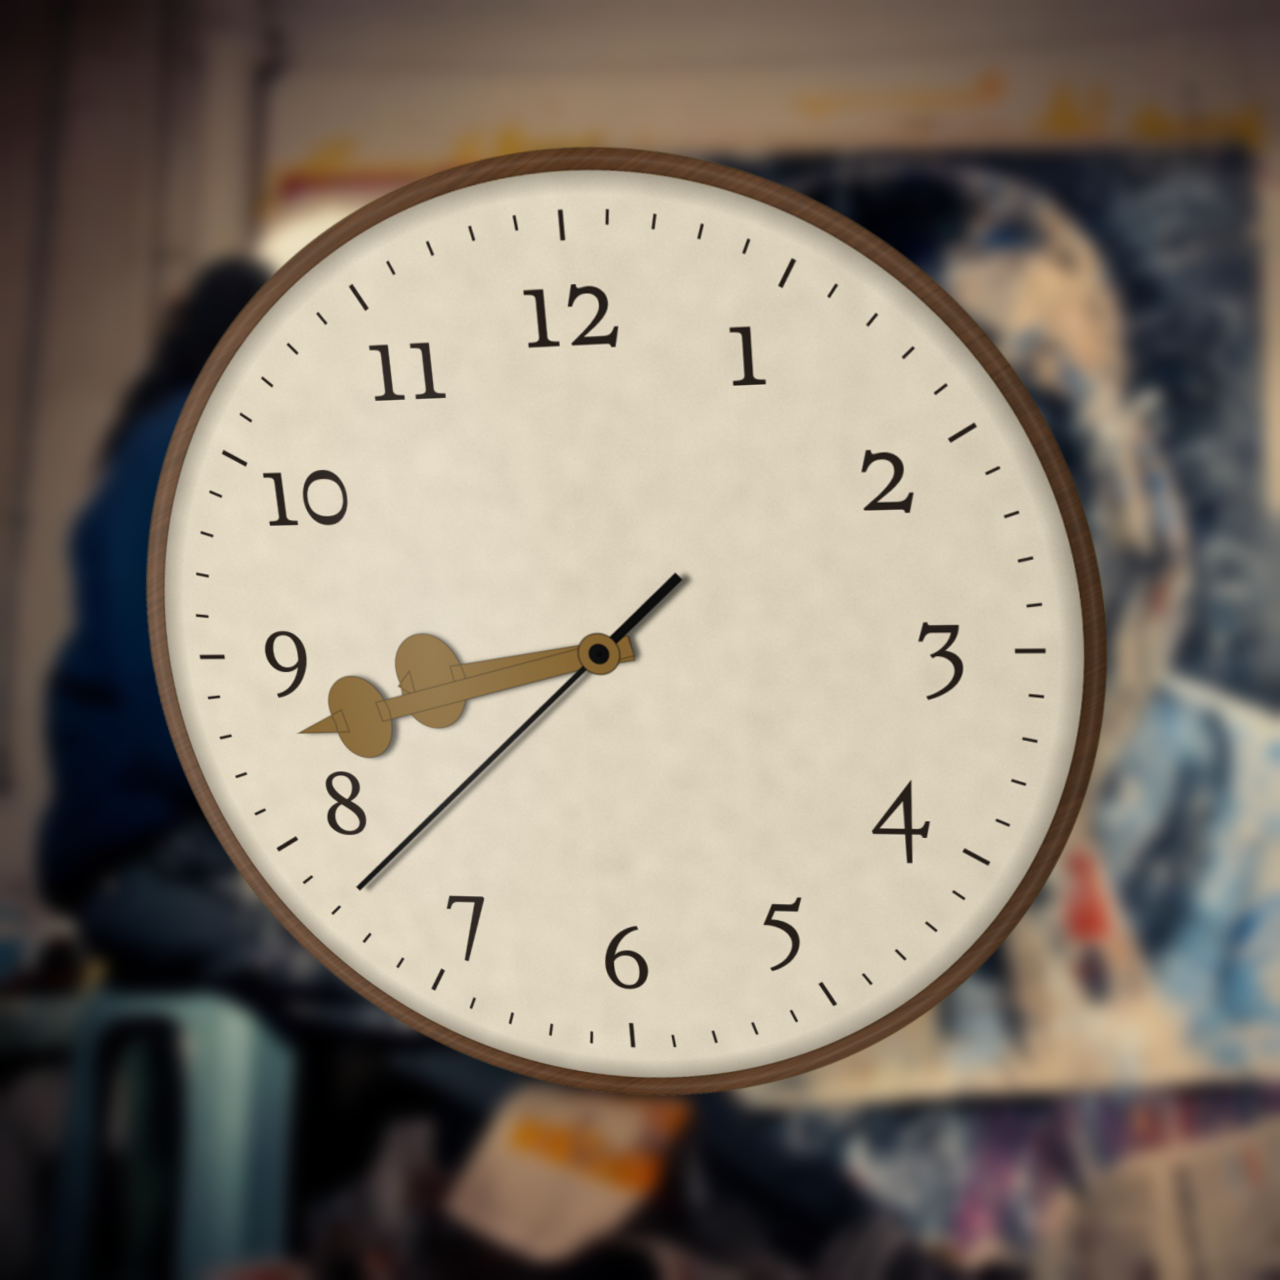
h=8 m=42 s=38
